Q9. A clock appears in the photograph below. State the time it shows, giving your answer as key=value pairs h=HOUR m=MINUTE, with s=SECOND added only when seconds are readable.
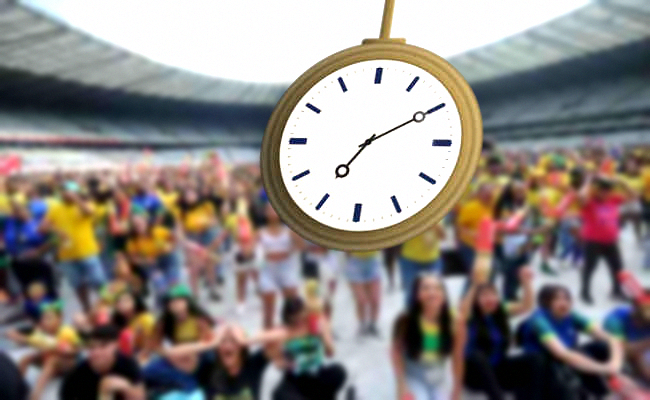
h=7 m=10
